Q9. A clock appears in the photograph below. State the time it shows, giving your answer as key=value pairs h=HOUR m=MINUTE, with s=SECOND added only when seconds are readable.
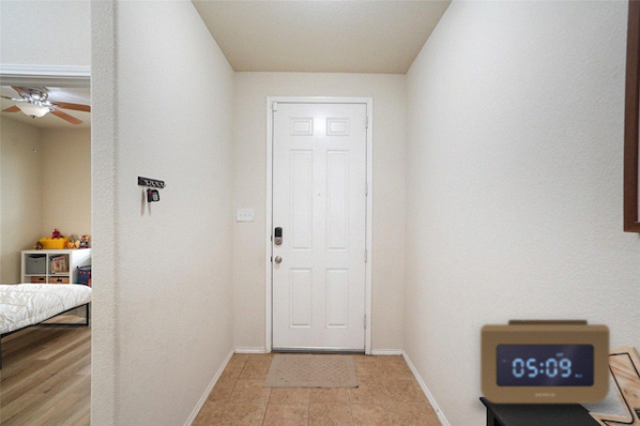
h=5 m=9
